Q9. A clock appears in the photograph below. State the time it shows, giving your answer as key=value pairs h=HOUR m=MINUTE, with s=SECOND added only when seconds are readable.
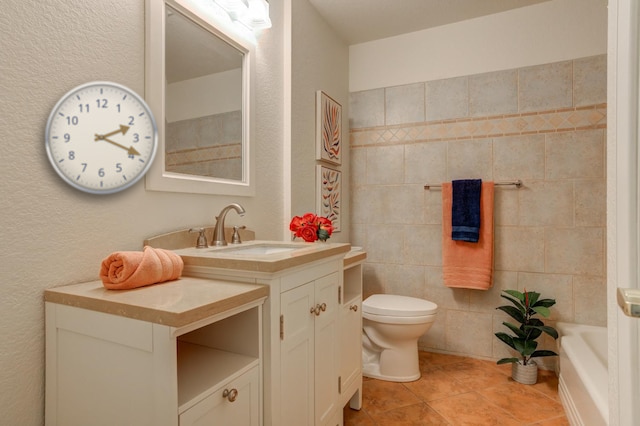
h=2 m=19
